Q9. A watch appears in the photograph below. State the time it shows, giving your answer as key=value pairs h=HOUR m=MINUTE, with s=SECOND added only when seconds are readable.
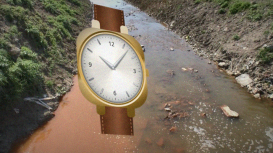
h=10 m=7
